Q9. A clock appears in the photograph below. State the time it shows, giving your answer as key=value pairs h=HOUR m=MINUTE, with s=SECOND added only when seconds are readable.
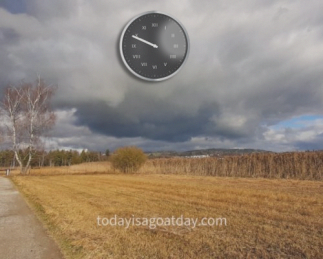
h=9 m=49
